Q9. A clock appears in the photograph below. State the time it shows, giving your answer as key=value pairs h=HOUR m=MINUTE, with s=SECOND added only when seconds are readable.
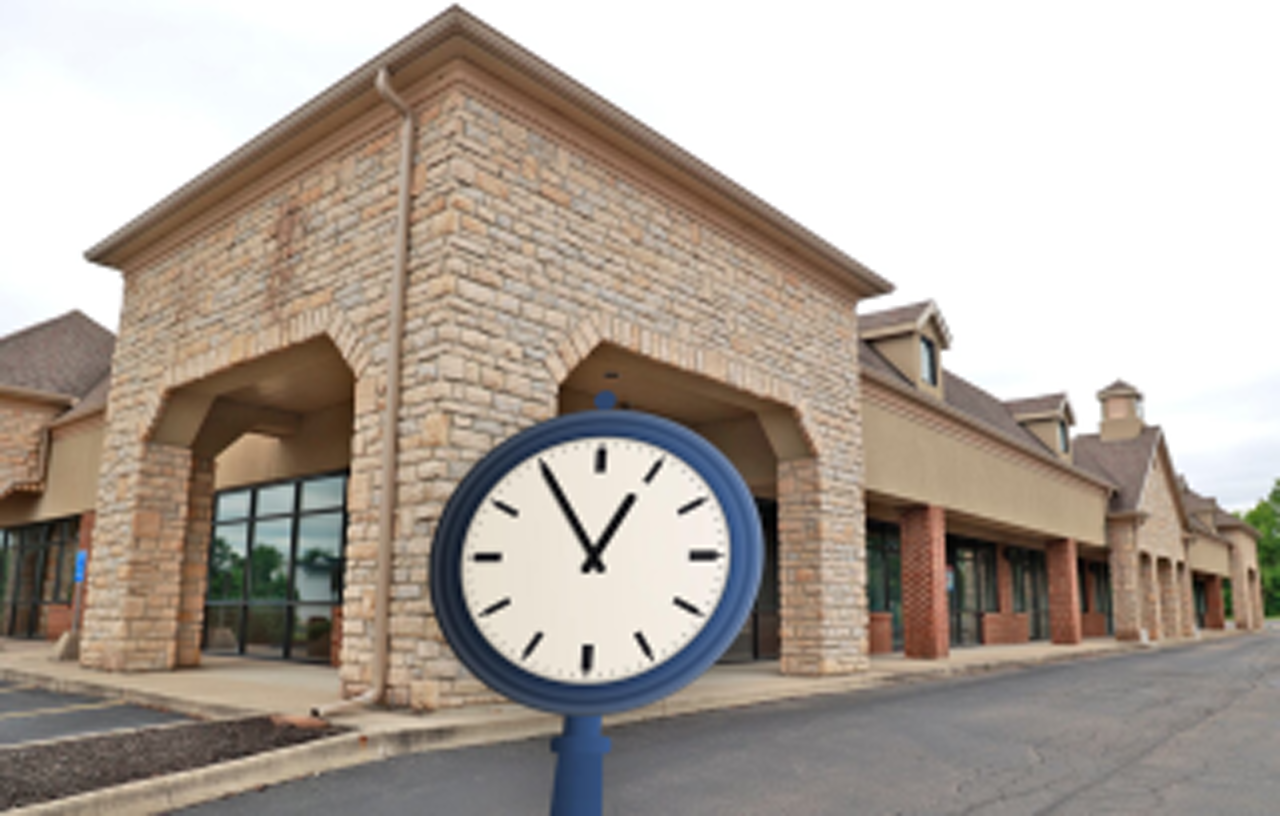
h=12 m=55
